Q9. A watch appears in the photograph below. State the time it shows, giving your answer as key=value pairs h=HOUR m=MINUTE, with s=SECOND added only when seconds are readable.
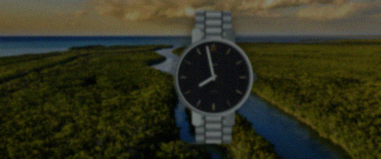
h=7 m=58
